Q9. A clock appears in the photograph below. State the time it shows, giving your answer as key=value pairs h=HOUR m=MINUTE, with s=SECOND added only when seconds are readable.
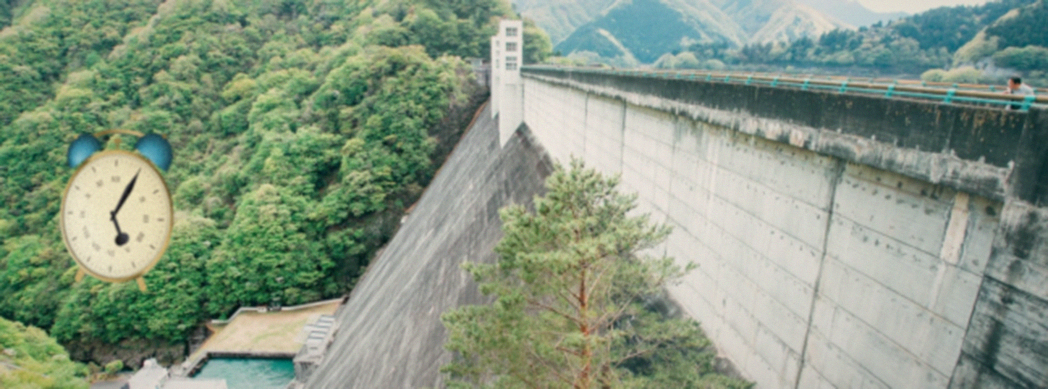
h=5 m=5
